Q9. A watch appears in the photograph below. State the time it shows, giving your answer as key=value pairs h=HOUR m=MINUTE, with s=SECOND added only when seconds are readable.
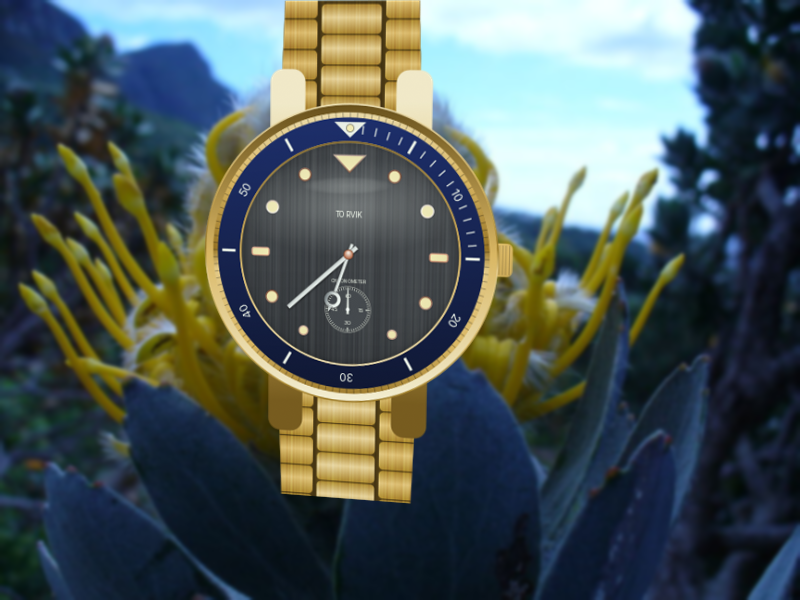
h=6 m=38
